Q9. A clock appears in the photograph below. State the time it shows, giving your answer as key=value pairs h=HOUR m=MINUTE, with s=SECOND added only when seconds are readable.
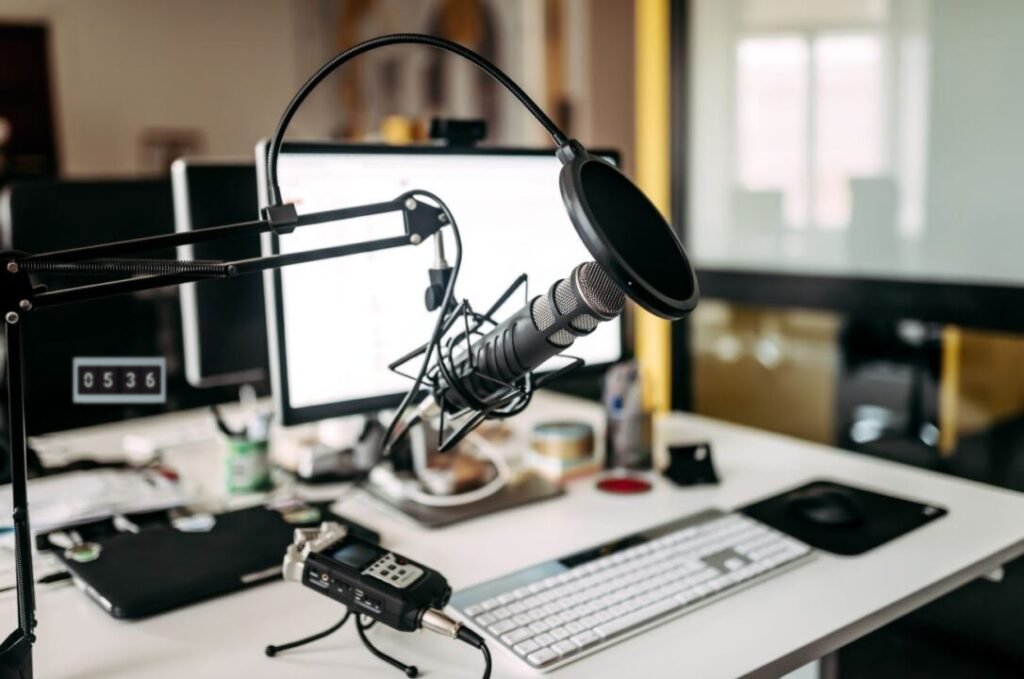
h=5 m=36
